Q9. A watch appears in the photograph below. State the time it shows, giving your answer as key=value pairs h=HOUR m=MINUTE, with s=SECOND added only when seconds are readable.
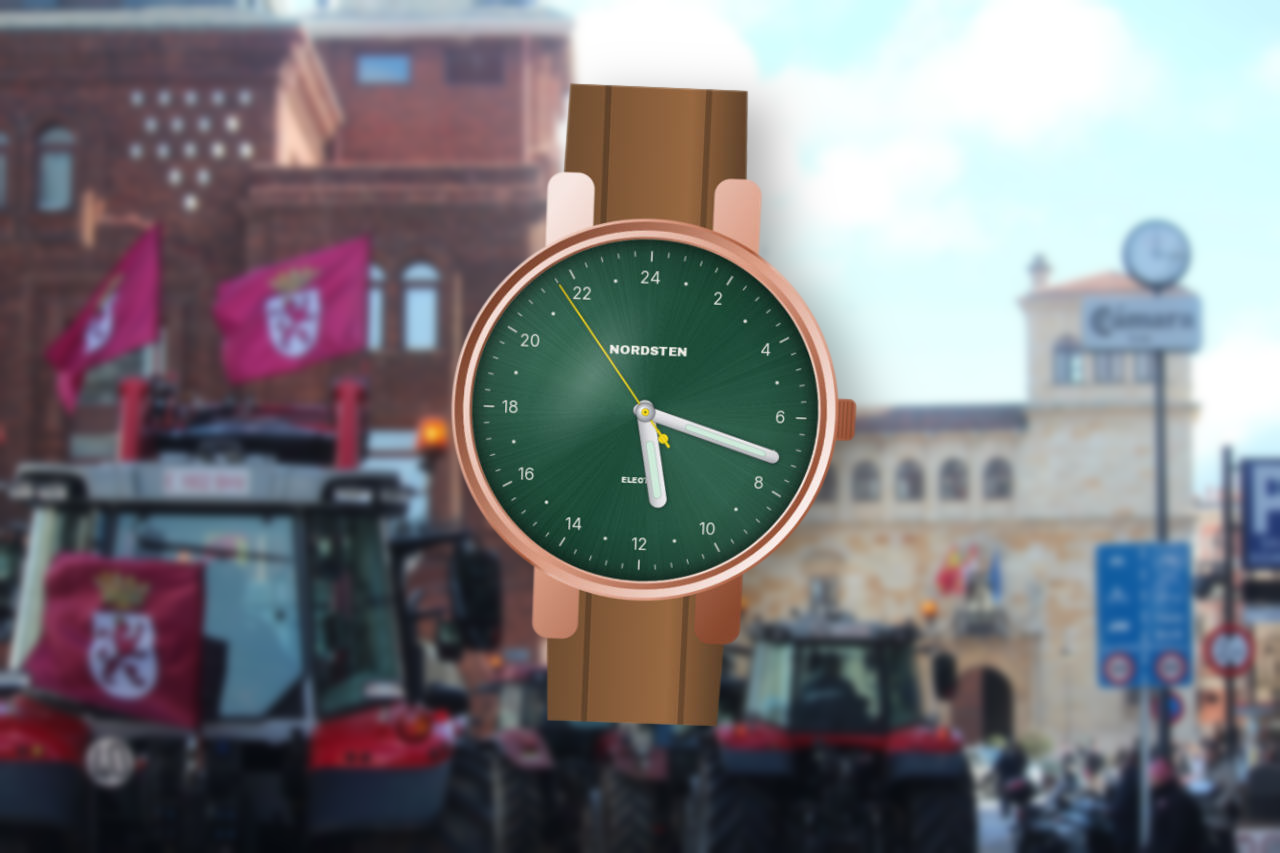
h=11 m=17 s=54
